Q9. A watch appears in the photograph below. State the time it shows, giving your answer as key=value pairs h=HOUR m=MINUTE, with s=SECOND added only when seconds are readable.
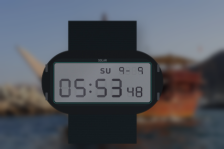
h=5 m=53 s=48
